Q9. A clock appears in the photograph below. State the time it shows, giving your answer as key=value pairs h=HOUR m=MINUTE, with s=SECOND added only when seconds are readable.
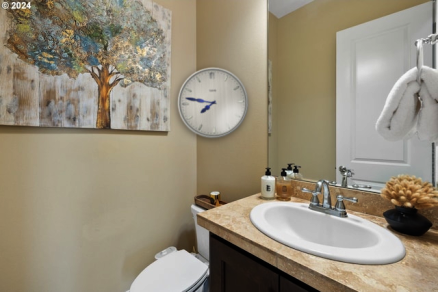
h=7 m=47
